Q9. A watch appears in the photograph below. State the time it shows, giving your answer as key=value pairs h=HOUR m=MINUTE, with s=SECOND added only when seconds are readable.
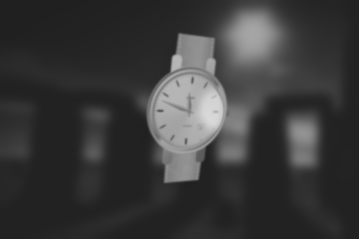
h=11 m=48
